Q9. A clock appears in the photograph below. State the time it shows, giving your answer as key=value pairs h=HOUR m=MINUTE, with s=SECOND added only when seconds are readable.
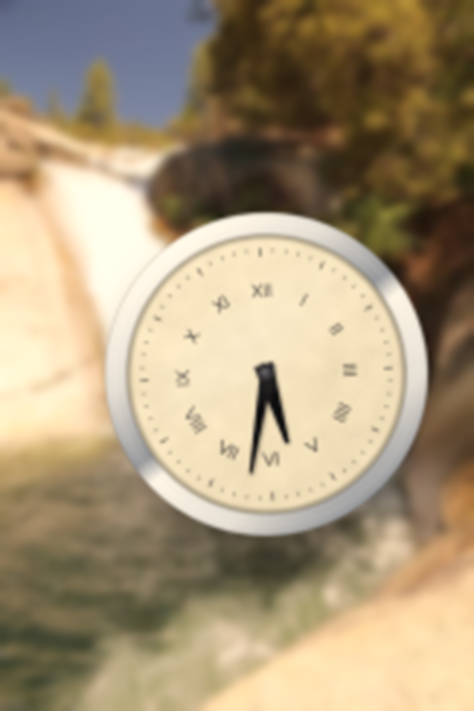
h=5 m=32
